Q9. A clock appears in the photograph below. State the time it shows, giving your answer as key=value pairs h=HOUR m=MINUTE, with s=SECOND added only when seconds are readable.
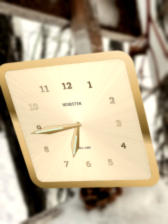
h=6 m=44
